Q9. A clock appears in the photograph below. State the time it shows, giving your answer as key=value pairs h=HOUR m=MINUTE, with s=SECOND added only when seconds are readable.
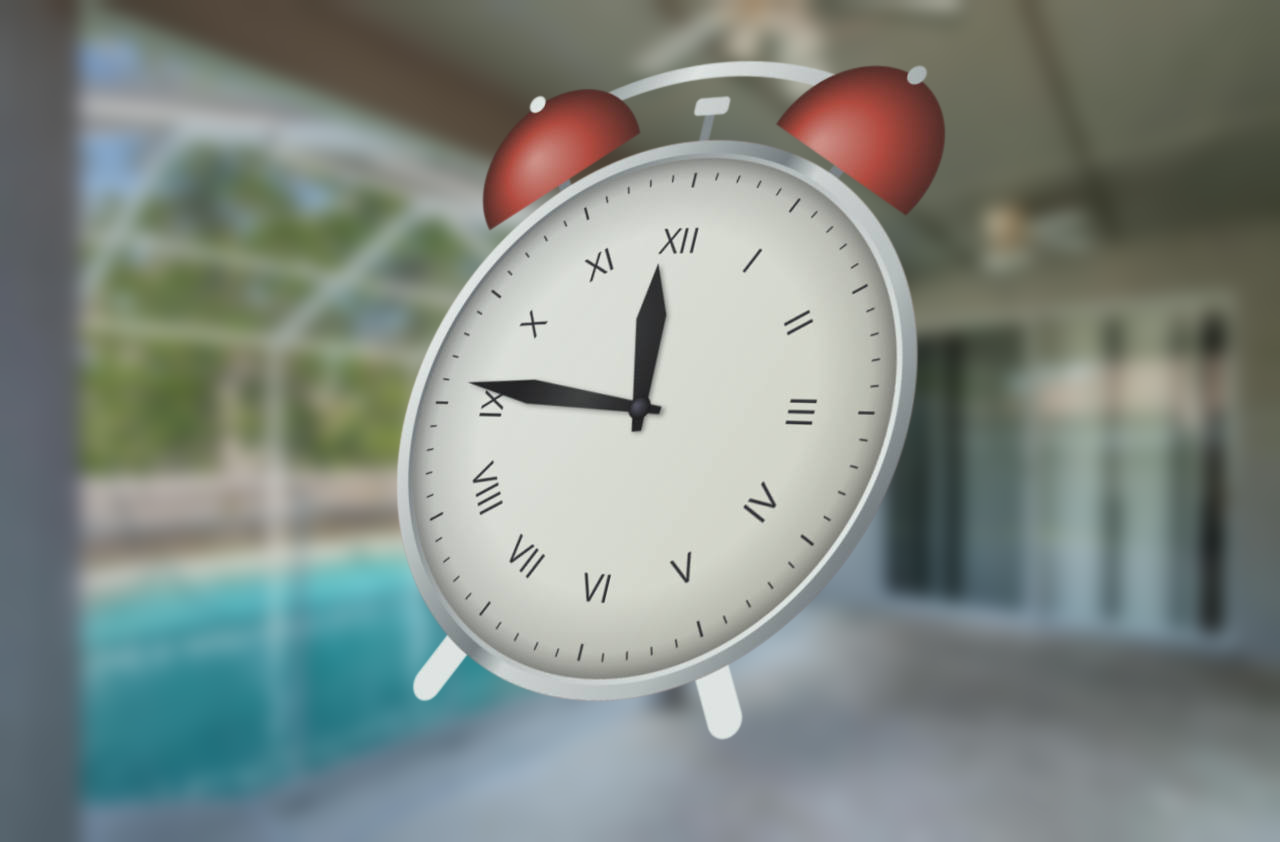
h=11 m=46
